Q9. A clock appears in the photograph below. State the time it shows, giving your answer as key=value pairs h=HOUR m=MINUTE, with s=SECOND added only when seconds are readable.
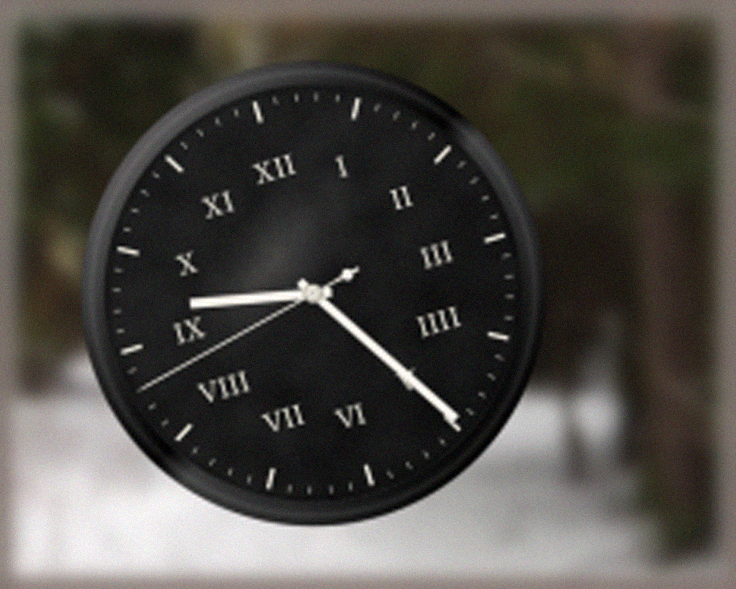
h=9 m=24 s=43
